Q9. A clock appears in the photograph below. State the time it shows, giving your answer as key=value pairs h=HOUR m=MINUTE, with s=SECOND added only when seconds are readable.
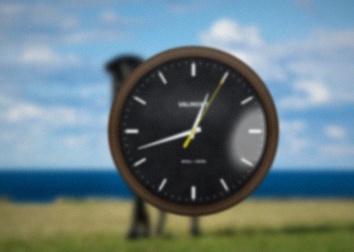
h=12 m=42 s=5
